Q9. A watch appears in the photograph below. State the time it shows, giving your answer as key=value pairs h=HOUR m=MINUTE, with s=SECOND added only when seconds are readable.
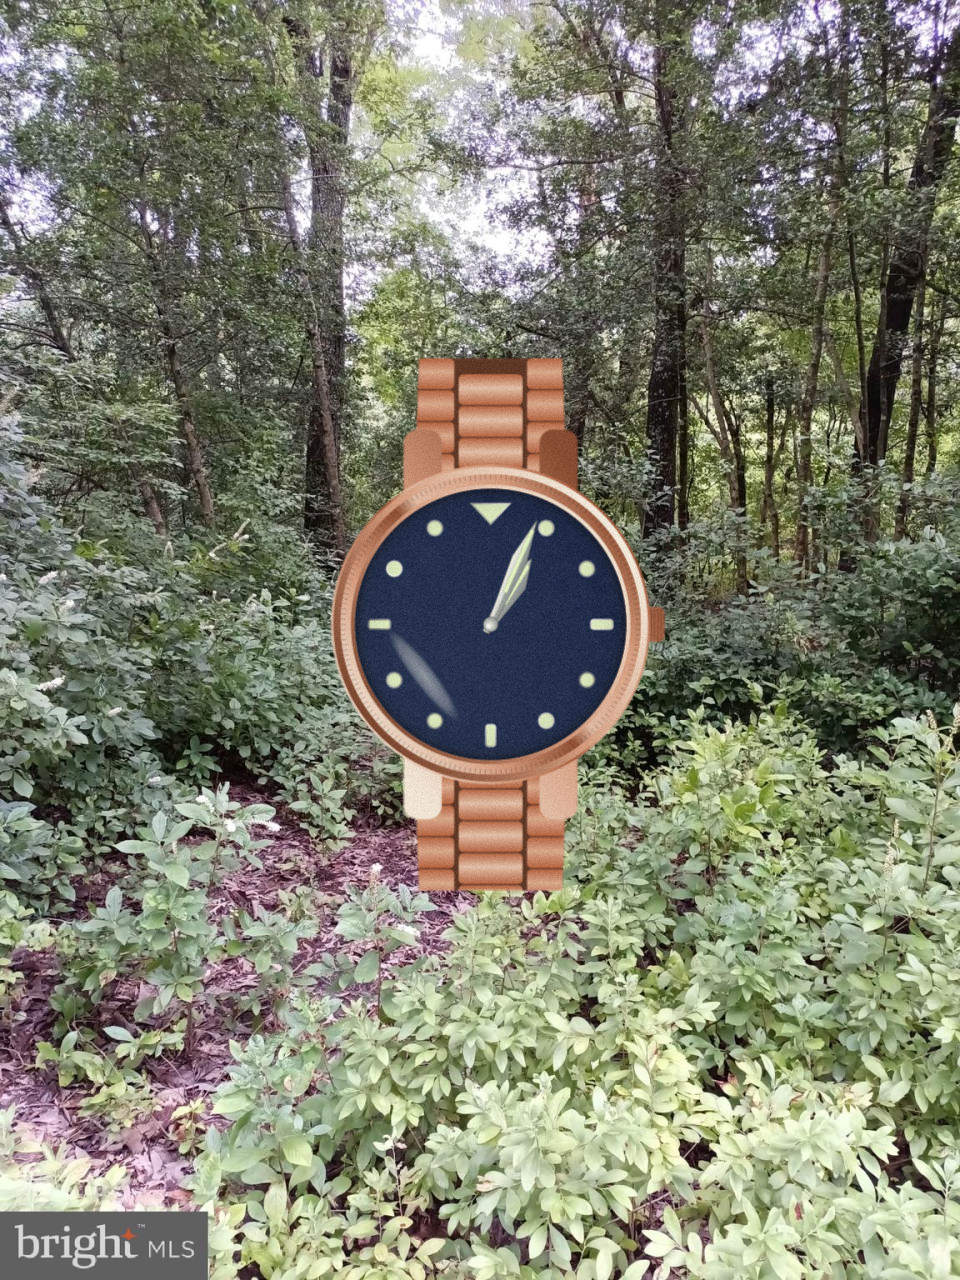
h=1 m=4
